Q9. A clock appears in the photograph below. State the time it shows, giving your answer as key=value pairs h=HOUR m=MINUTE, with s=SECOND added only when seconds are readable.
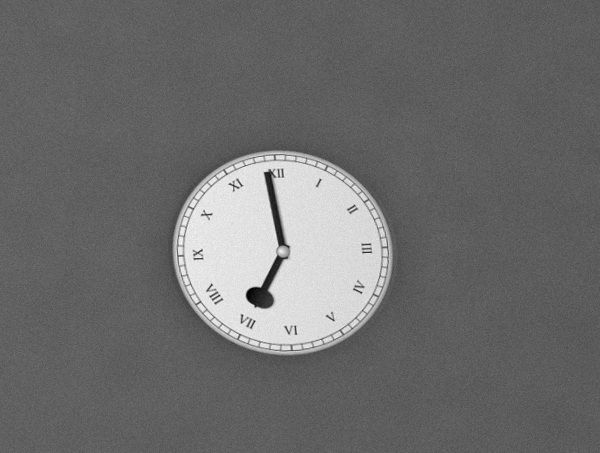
h=6 m=59
